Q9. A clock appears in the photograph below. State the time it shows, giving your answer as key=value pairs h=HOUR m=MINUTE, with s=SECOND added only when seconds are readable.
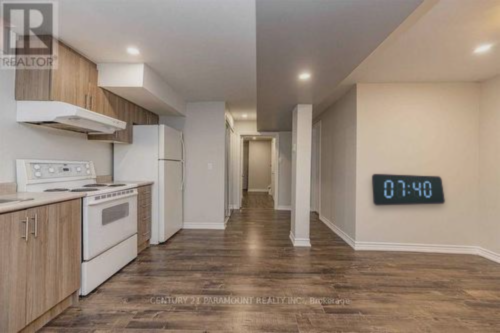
h=7 m=40
